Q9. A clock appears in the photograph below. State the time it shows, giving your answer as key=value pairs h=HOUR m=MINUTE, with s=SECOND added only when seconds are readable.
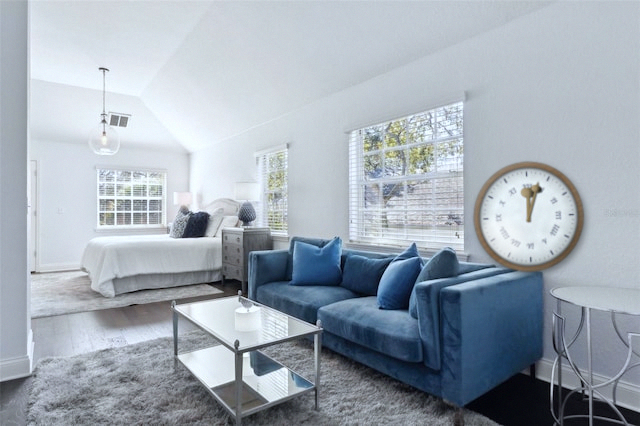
h=12 m=3
